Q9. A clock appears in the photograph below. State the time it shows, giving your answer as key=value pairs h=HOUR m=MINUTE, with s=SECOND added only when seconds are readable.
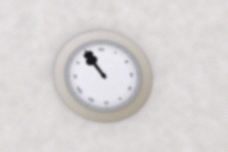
h=10 m=55
